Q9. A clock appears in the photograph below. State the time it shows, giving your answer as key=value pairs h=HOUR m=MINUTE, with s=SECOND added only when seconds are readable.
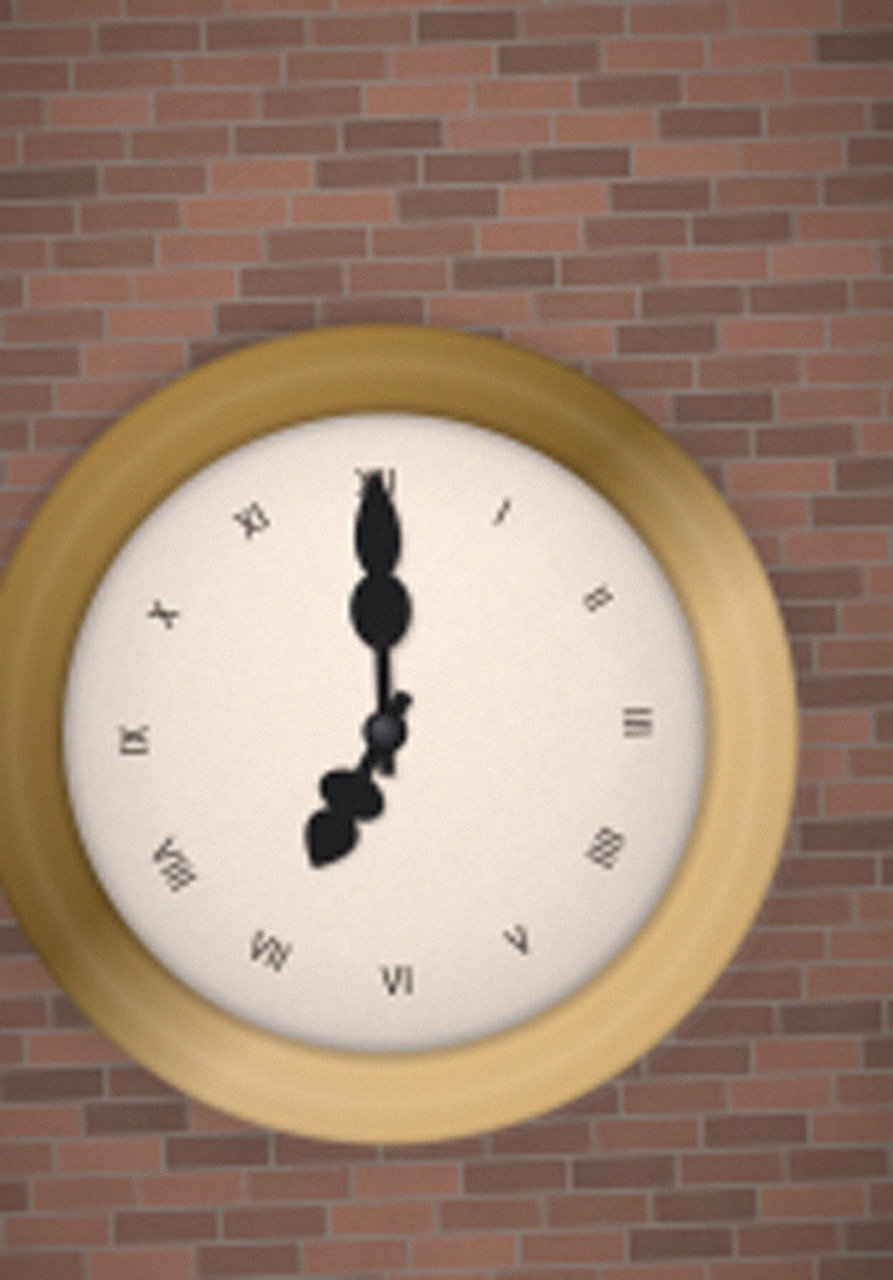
h=7 m=0
